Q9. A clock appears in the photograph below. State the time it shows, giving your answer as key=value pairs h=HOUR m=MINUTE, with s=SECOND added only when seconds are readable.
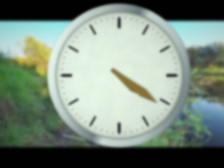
h=4 m=21
